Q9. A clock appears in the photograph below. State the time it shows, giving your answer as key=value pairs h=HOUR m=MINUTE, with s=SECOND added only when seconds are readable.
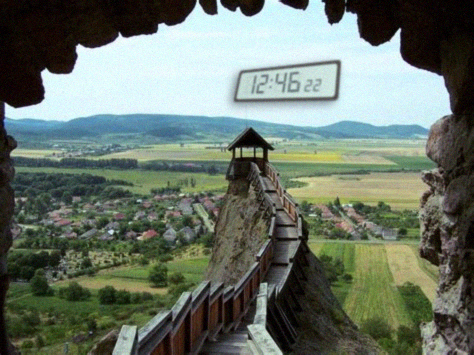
h=12 m=46
